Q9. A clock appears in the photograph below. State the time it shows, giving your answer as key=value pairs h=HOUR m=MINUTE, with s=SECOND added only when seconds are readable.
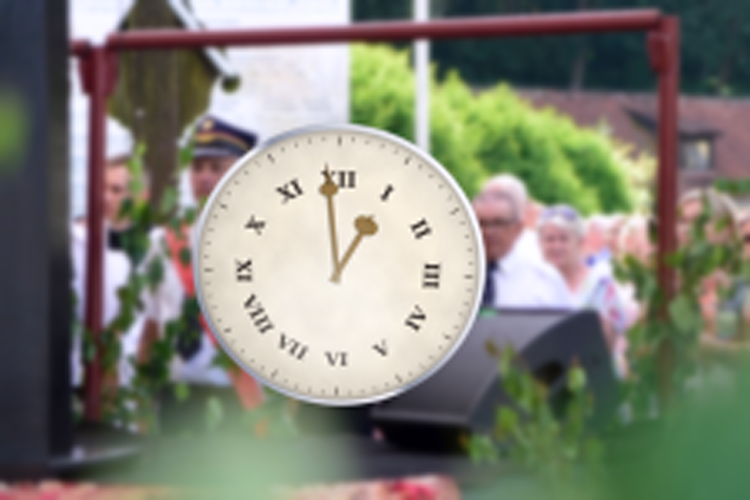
h=12 m=59
